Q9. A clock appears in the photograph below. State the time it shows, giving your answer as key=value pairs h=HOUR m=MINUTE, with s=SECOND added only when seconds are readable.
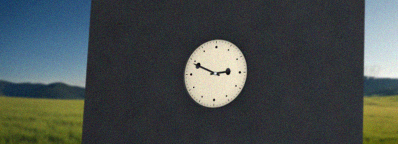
h=2 m=49
